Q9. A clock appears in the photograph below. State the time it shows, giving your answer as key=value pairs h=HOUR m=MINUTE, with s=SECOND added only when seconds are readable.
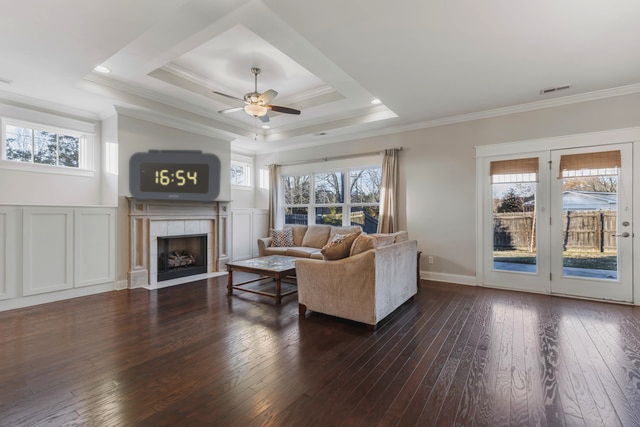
h=16 m=54
